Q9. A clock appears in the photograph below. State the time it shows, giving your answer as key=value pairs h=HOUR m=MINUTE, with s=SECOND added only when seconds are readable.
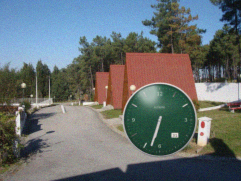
h=6 m=33
